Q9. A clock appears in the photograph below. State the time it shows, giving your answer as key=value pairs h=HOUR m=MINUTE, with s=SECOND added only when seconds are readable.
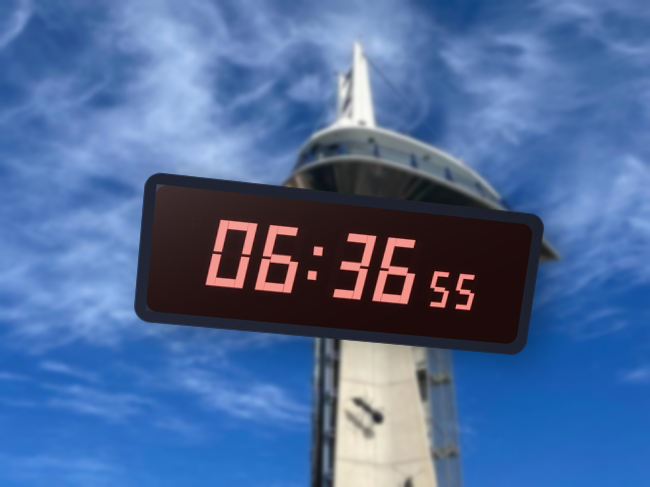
h=6 m=36 s=55
